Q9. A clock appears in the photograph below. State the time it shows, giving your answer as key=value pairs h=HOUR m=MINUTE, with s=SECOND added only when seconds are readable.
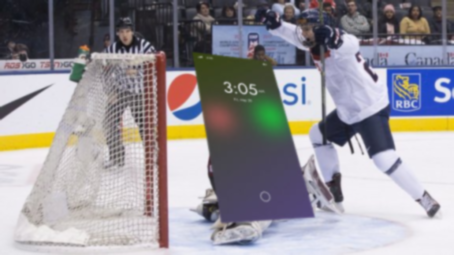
h=3 m=5
